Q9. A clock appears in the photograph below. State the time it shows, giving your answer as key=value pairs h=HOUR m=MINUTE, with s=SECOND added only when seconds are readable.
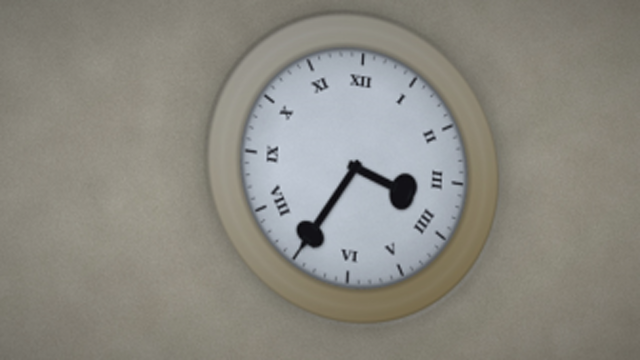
h=3 m=35
